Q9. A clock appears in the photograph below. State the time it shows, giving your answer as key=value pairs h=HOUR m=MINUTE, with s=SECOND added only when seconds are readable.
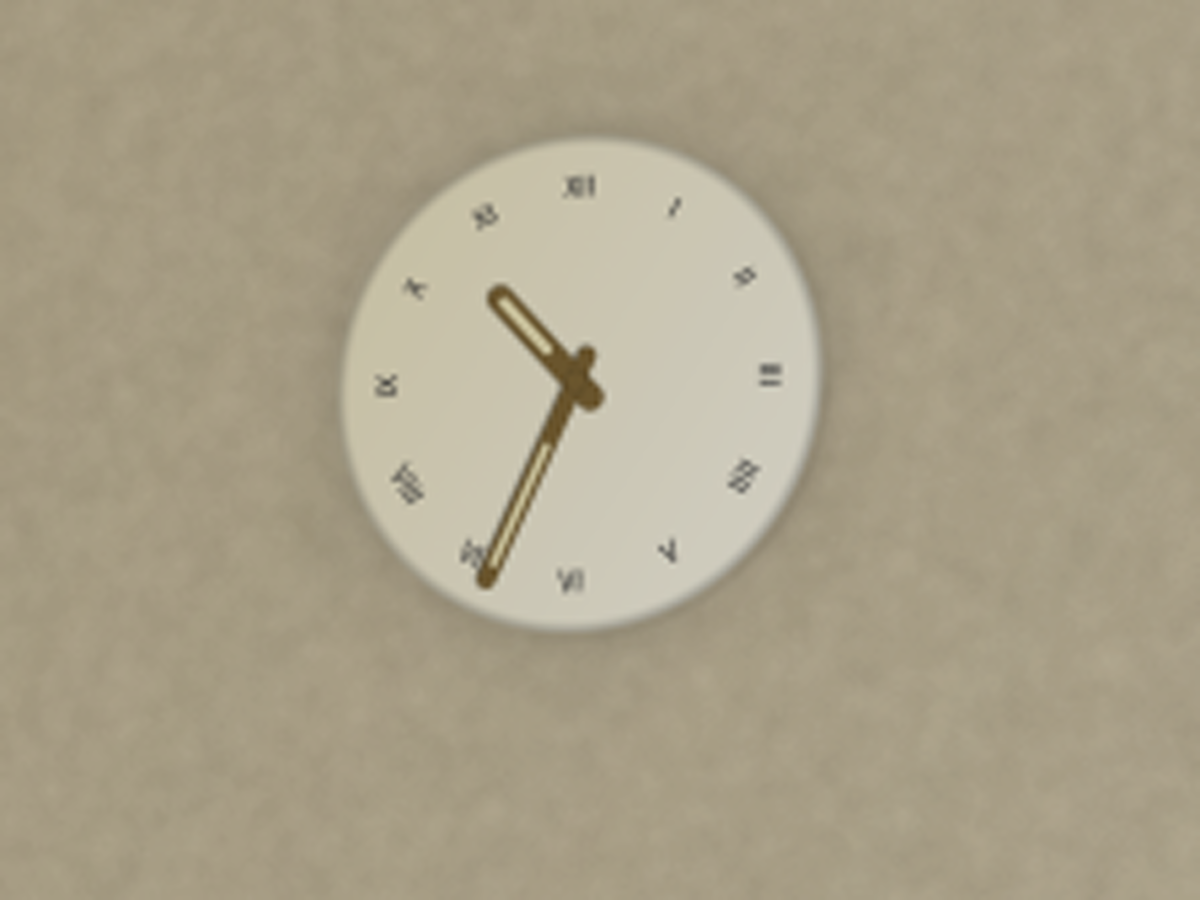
h=10 m=34
